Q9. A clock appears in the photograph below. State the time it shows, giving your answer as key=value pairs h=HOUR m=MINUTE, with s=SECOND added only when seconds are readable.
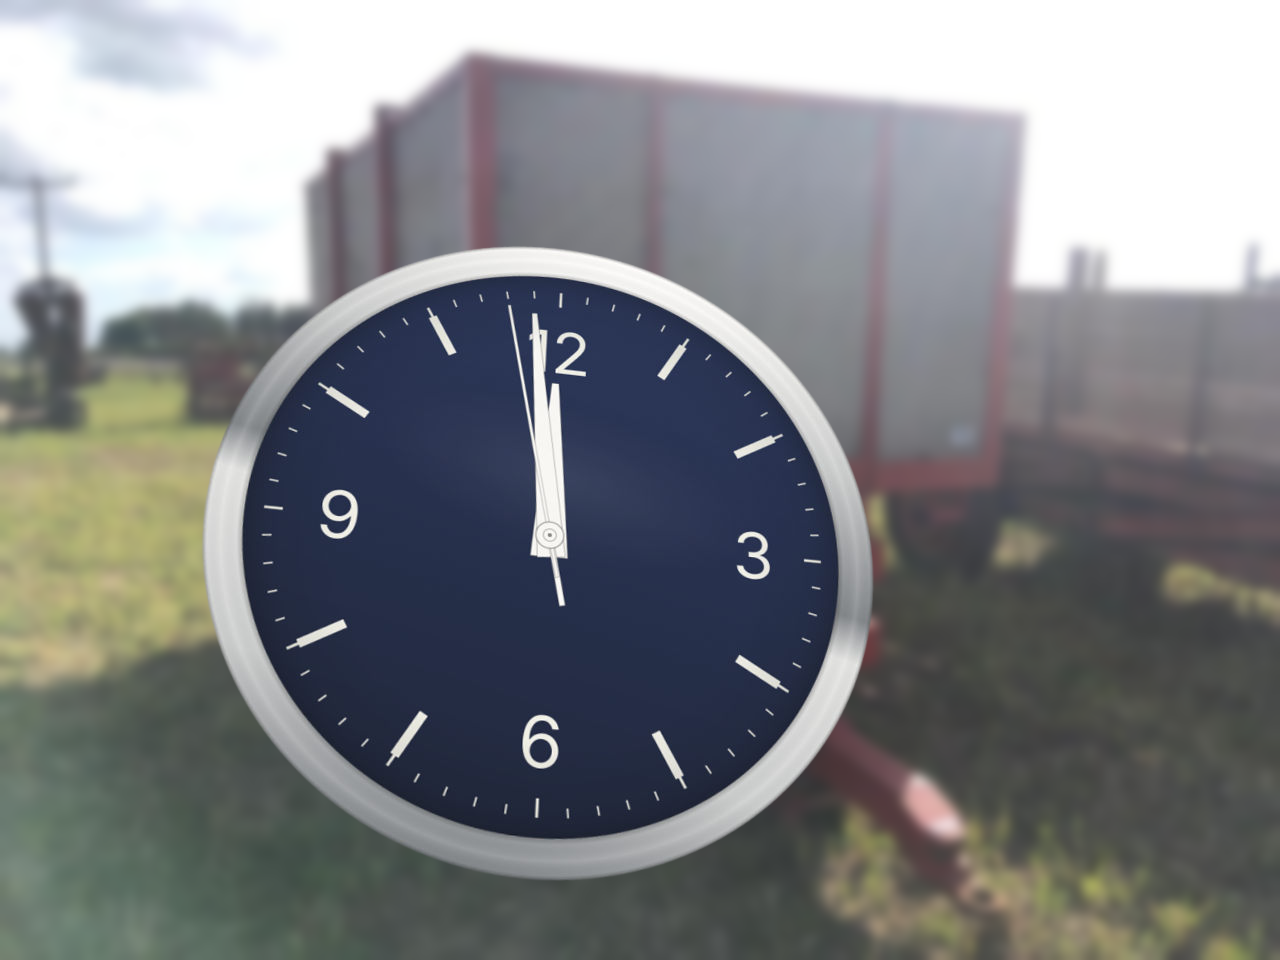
h=11 m=58 s=58
